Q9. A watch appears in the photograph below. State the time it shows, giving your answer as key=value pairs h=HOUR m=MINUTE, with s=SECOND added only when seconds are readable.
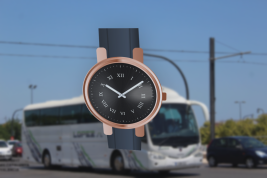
h=10 m=9
